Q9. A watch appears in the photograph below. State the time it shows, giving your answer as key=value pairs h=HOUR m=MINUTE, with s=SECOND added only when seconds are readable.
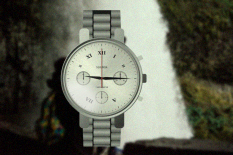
h=9 m=15
